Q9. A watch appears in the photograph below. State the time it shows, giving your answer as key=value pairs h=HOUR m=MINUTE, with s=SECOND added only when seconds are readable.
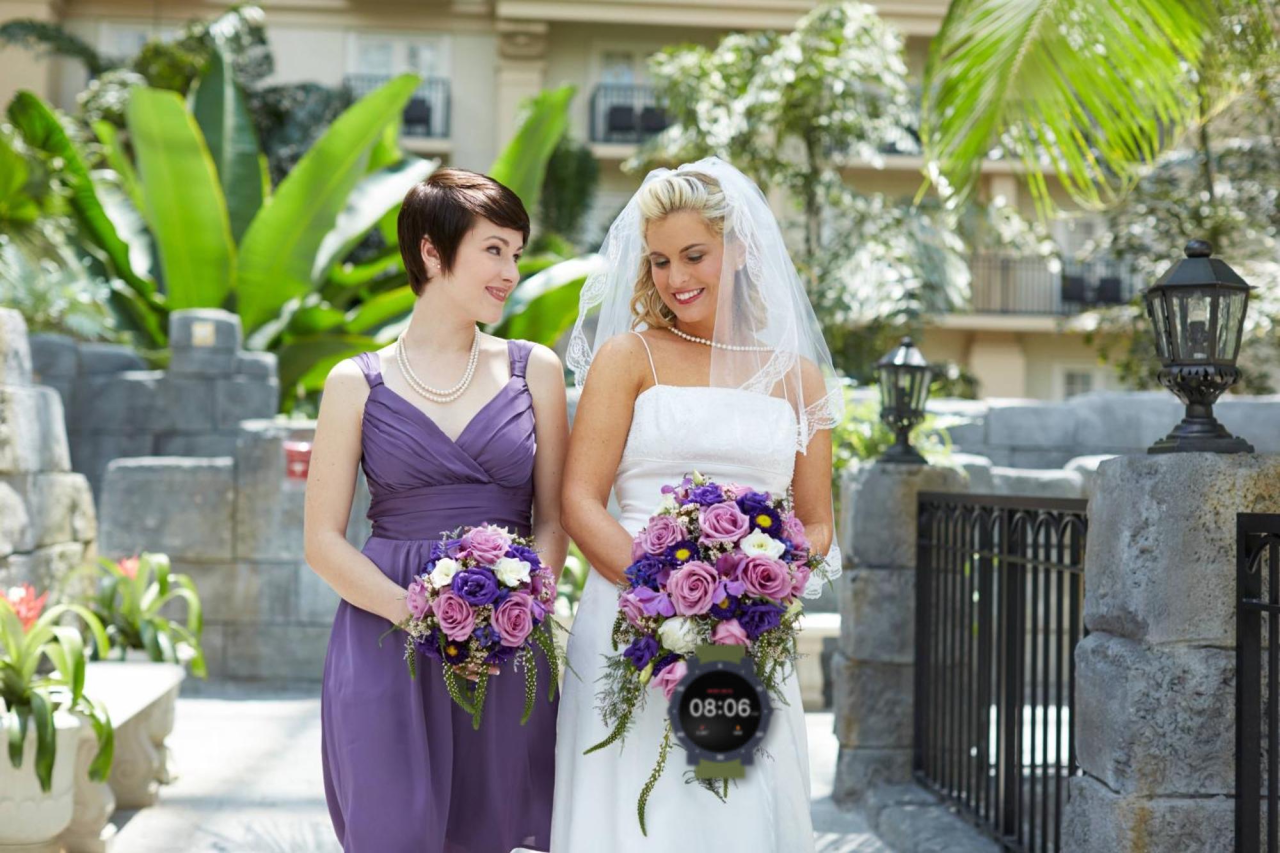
h=8 m=6
